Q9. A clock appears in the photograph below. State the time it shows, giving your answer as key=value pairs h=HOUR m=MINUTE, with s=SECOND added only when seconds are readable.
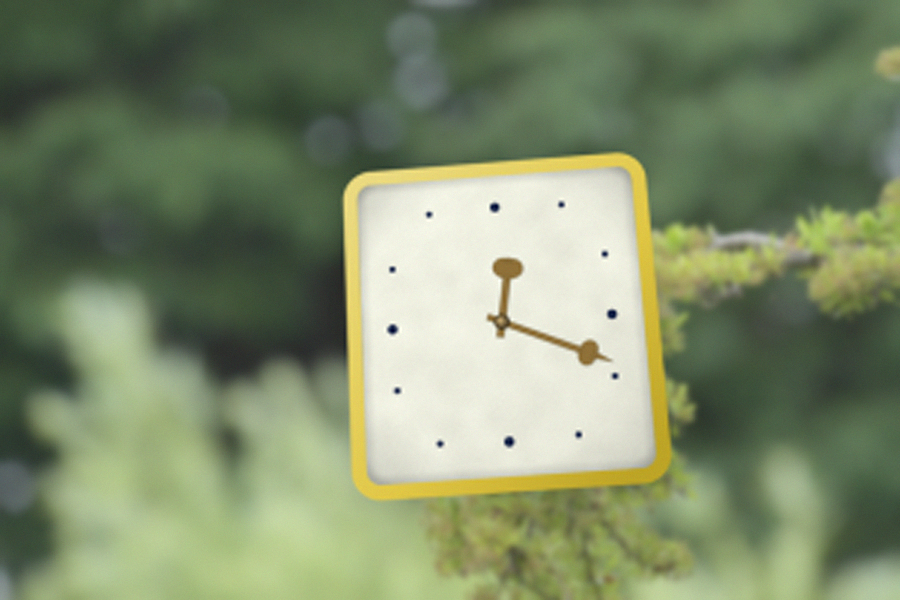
h=12 m=19
